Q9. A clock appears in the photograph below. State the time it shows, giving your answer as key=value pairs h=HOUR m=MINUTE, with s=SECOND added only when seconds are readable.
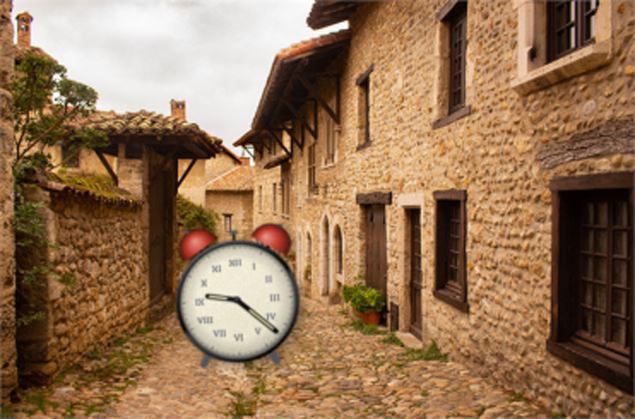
h=9 m=22
